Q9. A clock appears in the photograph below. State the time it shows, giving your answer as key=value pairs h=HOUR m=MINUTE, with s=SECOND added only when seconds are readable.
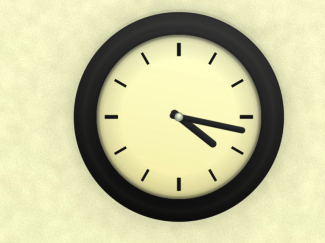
h=4 m=17
